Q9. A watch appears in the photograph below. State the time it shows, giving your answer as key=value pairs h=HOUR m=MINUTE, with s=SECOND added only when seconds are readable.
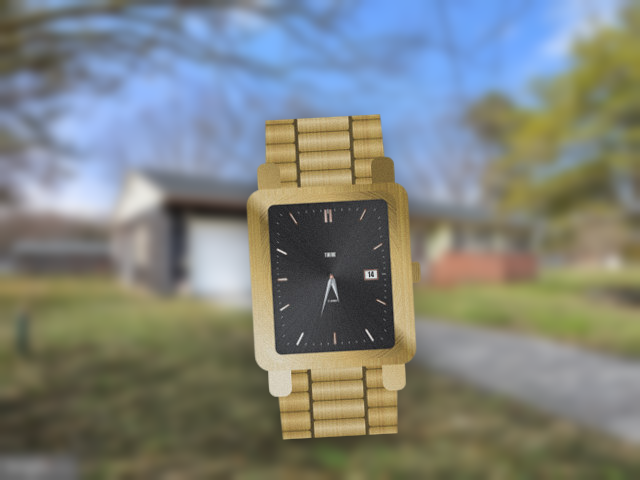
h=5 m=33
